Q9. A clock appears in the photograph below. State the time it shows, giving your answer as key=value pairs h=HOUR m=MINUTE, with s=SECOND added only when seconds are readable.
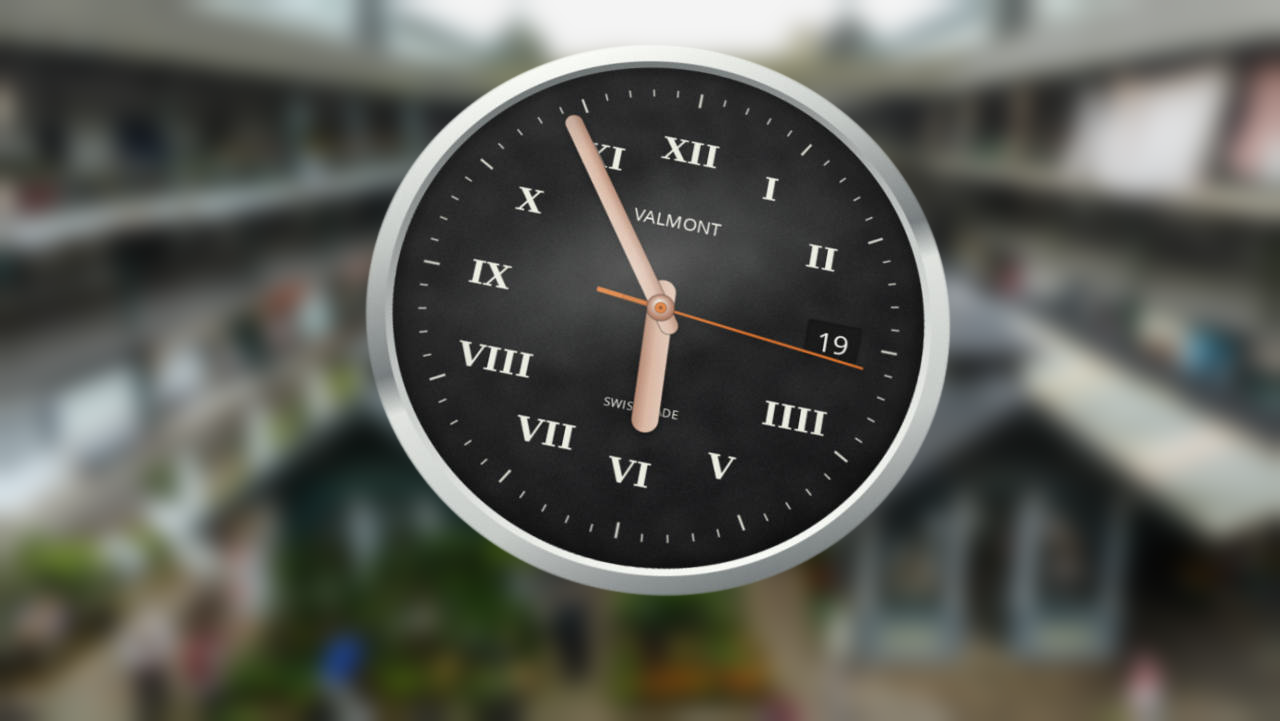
h=5 m=54 s=16
